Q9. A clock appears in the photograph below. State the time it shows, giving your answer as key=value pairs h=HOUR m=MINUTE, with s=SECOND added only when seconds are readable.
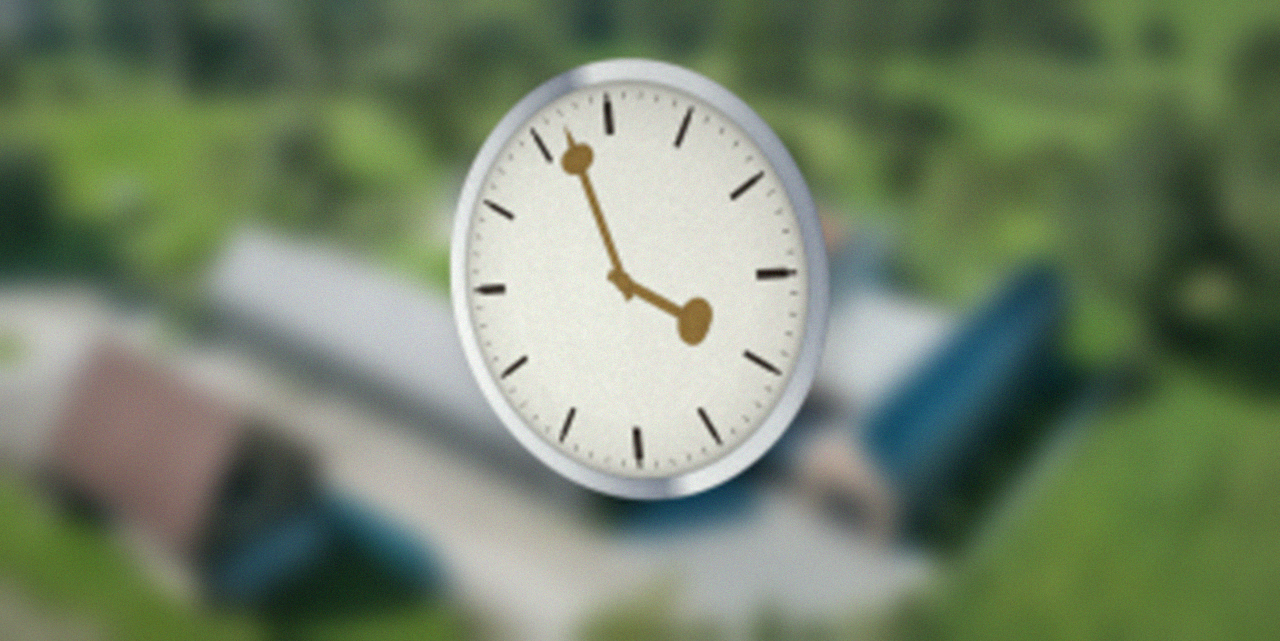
h=3 m=57
